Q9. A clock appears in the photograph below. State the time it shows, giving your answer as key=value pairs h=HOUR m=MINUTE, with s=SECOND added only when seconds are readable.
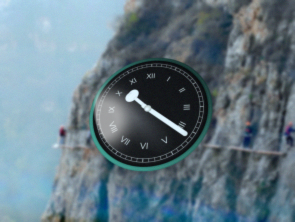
h=10 m=21
